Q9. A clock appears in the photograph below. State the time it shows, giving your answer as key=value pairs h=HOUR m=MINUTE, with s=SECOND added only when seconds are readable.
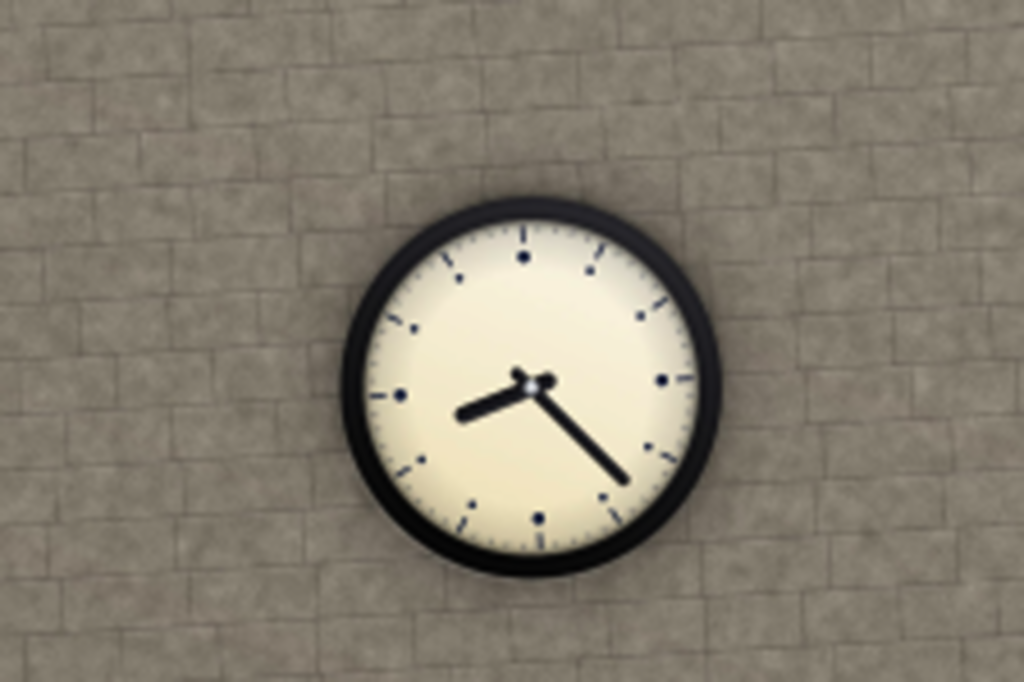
h=8 m=23
